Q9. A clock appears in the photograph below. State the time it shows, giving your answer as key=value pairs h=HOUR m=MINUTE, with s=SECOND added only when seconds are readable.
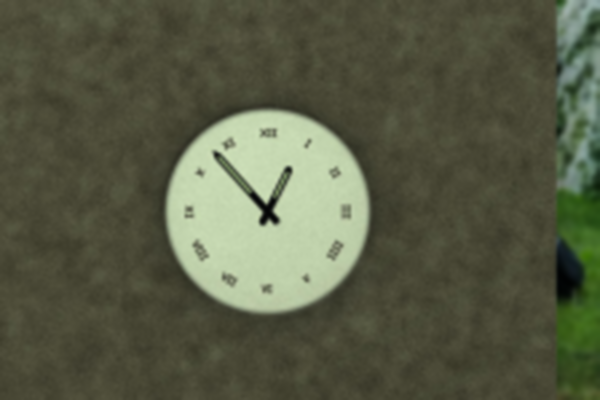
h=12 m=53
